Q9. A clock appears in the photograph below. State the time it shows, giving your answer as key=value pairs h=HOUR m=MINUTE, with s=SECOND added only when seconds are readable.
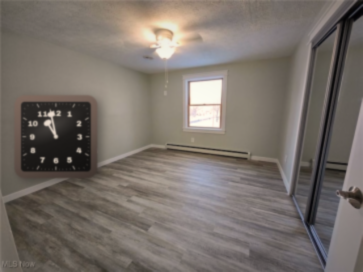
h=10 m=58
